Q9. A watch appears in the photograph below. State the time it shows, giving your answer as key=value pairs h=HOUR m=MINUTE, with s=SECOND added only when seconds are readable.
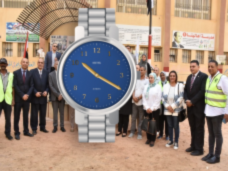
h=10 m=20
